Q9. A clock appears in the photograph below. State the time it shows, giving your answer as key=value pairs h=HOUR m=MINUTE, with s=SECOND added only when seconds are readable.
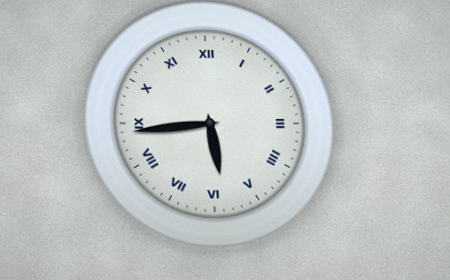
h=5 m=44
